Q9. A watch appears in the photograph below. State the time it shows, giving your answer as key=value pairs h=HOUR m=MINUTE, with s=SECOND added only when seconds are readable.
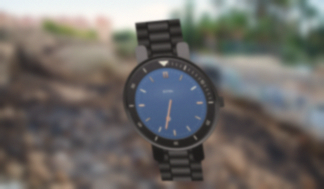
h=6 m=33
